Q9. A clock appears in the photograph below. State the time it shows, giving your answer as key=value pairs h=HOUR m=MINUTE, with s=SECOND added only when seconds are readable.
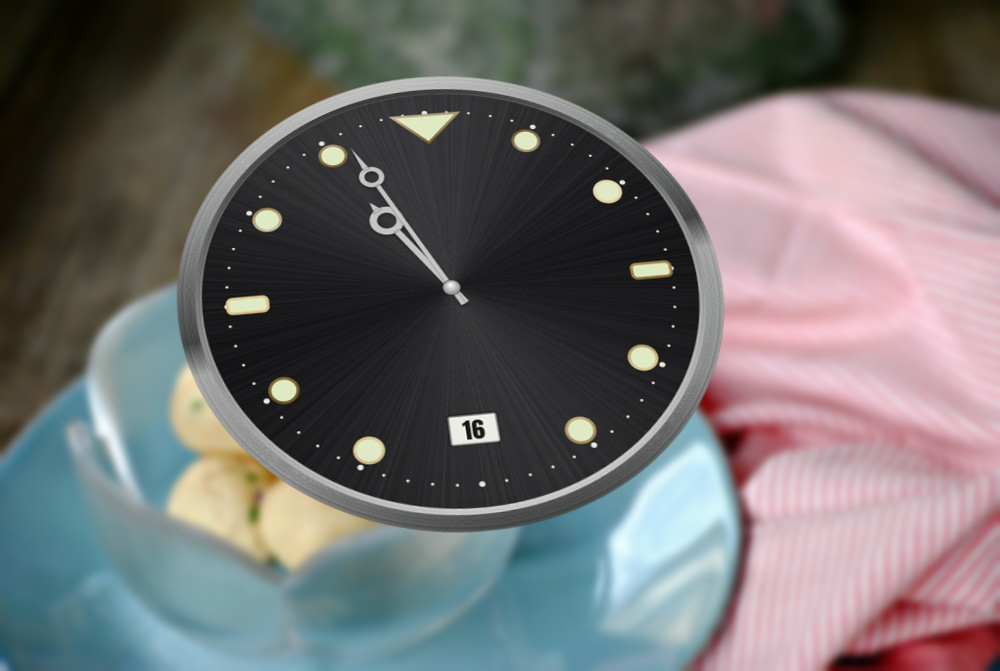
h=10 m=56
